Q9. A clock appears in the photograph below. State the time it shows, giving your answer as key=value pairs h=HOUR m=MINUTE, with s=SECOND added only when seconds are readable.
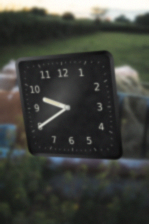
h=9 m=40
